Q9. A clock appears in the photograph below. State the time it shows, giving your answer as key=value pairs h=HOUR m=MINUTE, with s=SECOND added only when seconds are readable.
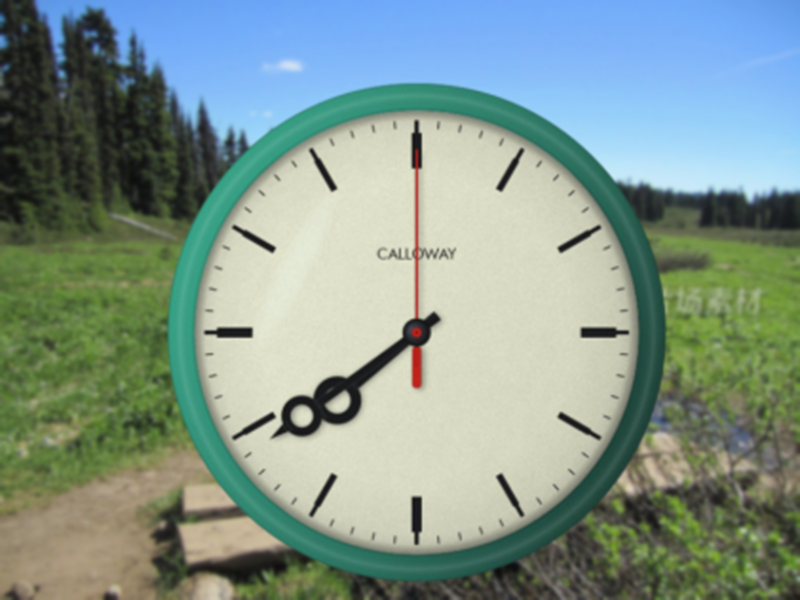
h=7 m=39 s=0
